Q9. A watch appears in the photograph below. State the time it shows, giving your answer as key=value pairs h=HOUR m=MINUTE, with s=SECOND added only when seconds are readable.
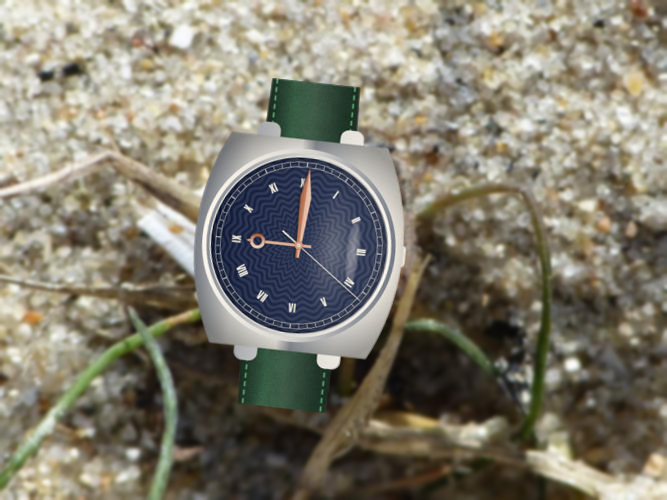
h=9 m=0 s=21
